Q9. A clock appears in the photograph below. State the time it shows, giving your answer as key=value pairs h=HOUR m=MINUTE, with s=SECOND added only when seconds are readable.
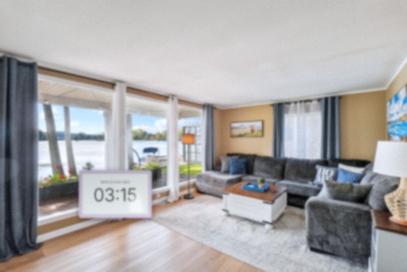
h=3 m=15
